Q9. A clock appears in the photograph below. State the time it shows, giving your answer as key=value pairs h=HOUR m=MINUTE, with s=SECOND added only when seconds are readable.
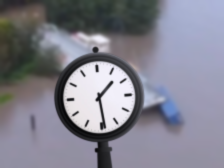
h=1 m=29
